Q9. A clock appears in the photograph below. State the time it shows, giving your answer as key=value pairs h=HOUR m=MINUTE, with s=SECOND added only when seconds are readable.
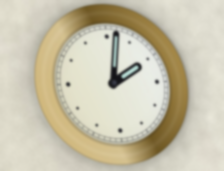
h=2 m=2
